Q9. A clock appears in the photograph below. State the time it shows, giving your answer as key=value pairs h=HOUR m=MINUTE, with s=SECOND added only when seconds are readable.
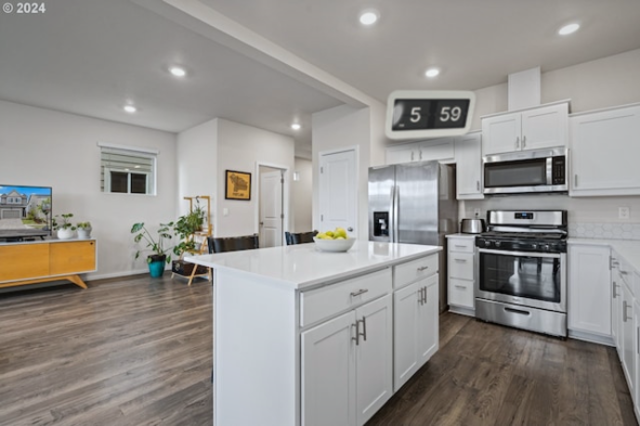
h=5 m=59
